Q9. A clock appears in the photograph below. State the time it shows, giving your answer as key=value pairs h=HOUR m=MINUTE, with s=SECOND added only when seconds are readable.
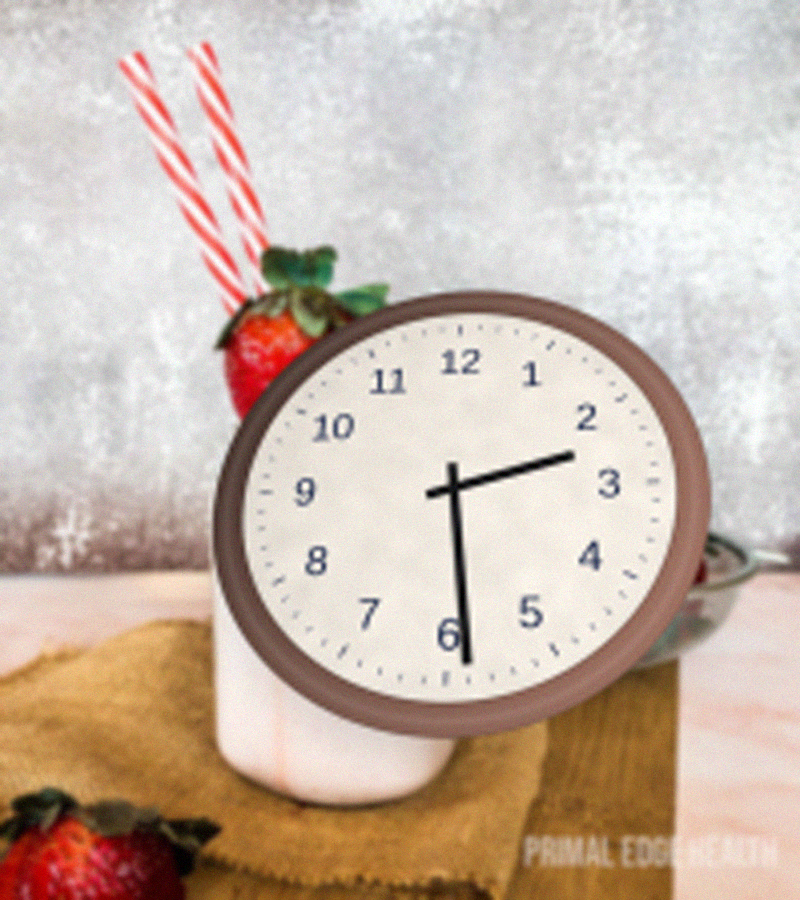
h=2 m=29
